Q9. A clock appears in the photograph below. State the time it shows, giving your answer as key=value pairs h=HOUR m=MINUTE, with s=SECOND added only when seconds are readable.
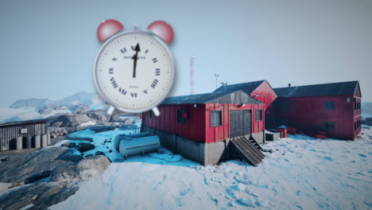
h=12 m=1
